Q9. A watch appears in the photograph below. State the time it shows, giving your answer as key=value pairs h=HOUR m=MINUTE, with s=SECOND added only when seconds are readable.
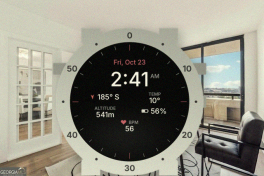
h=2 m=41
